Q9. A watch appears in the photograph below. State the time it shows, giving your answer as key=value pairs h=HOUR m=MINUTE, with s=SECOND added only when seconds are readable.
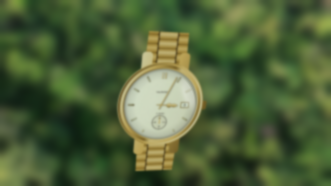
h=3 m=4
